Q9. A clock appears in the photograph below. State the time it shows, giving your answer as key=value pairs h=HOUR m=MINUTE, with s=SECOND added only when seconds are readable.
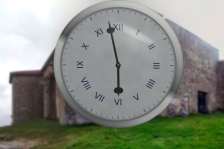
h=5 m=58
